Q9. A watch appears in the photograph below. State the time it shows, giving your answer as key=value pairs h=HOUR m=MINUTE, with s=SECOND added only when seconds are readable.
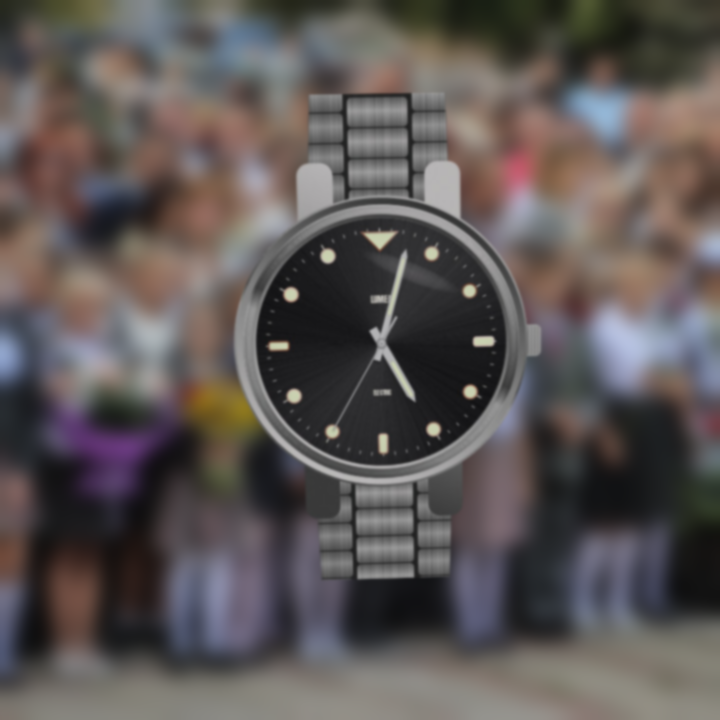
h=5 m=2 s=35
